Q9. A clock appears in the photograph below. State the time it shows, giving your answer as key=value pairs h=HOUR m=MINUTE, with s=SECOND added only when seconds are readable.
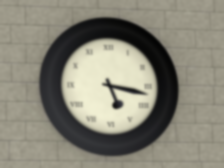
h=5 m=17
